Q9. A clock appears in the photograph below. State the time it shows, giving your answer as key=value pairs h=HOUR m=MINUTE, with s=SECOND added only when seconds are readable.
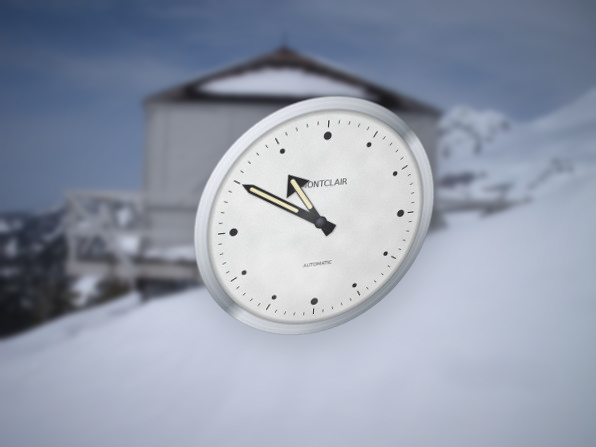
h=10 m=50
